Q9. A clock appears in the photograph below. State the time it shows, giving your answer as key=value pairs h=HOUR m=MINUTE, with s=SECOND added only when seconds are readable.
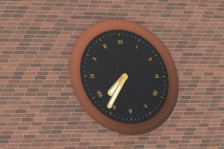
h=7 m=36
